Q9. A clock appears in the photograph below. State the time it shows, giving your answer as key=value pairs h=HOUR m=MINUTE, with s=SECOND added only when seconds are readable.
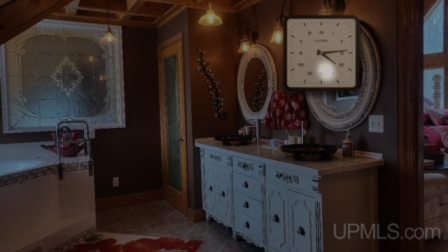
h=4 m=14
